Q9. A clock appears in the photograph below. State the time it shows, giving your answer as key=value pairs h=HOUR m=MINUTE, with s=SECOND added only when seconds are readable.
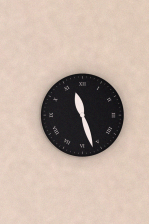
h=11 m=27
